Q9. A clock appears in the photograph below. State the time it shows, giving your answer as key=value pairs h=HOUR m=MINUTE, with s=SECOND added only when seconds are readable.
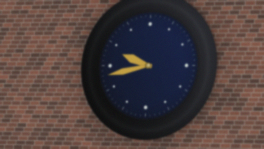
h=9 m=43
